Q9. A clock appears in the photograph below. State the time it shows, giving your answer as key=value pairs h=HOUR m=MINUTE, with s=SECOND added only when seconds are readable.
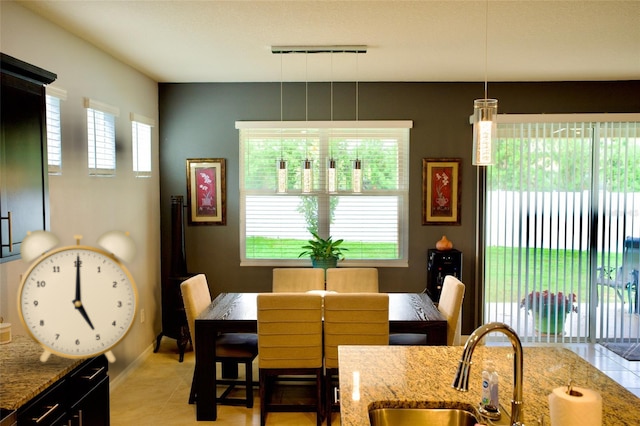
h=5 m=0
